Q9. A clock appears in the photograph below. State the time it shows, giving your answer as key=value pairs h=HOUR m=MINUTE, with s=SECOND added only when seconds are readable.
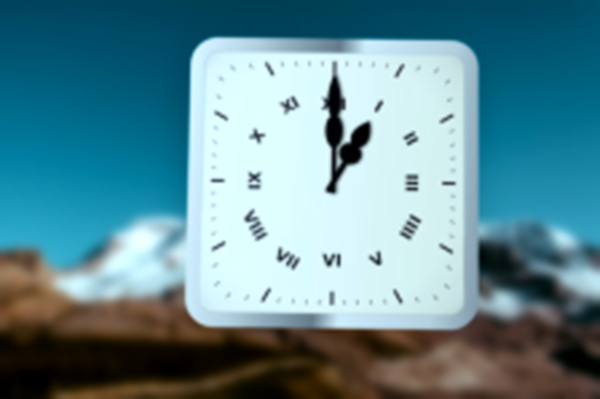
h=1 m=0
